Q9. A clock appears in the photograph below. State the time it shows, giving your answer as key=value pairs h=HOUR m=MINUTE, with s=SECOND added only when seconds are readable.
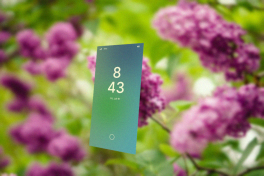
h=8 m=43
